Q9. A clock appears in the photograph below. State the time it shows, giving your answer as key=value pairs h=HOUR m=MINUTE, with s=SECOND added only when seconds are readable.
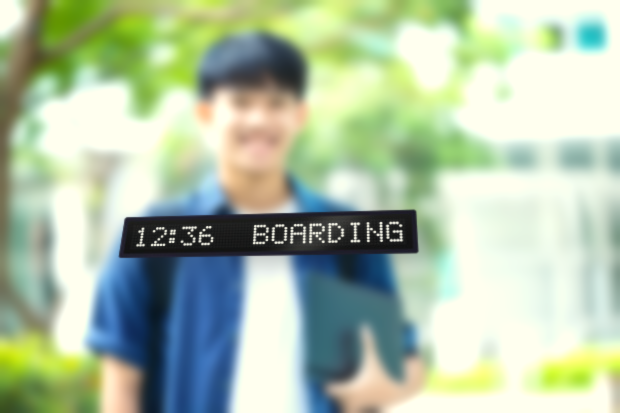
h=12 m=36
